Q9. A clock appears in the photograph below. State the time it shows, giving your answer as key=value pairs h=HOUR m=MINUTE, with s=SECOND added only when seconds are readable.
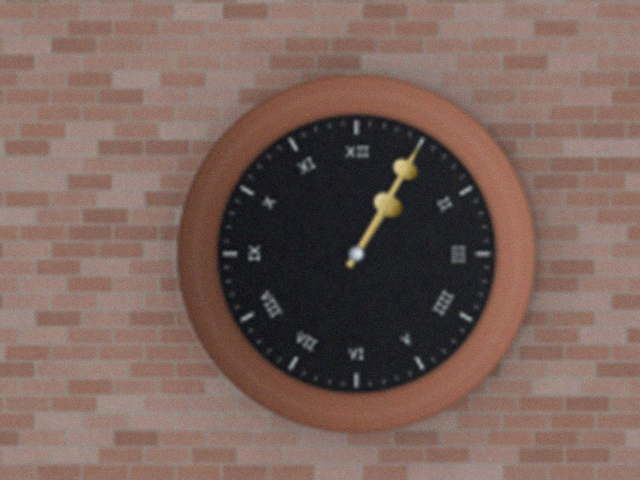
h=1 m=5
